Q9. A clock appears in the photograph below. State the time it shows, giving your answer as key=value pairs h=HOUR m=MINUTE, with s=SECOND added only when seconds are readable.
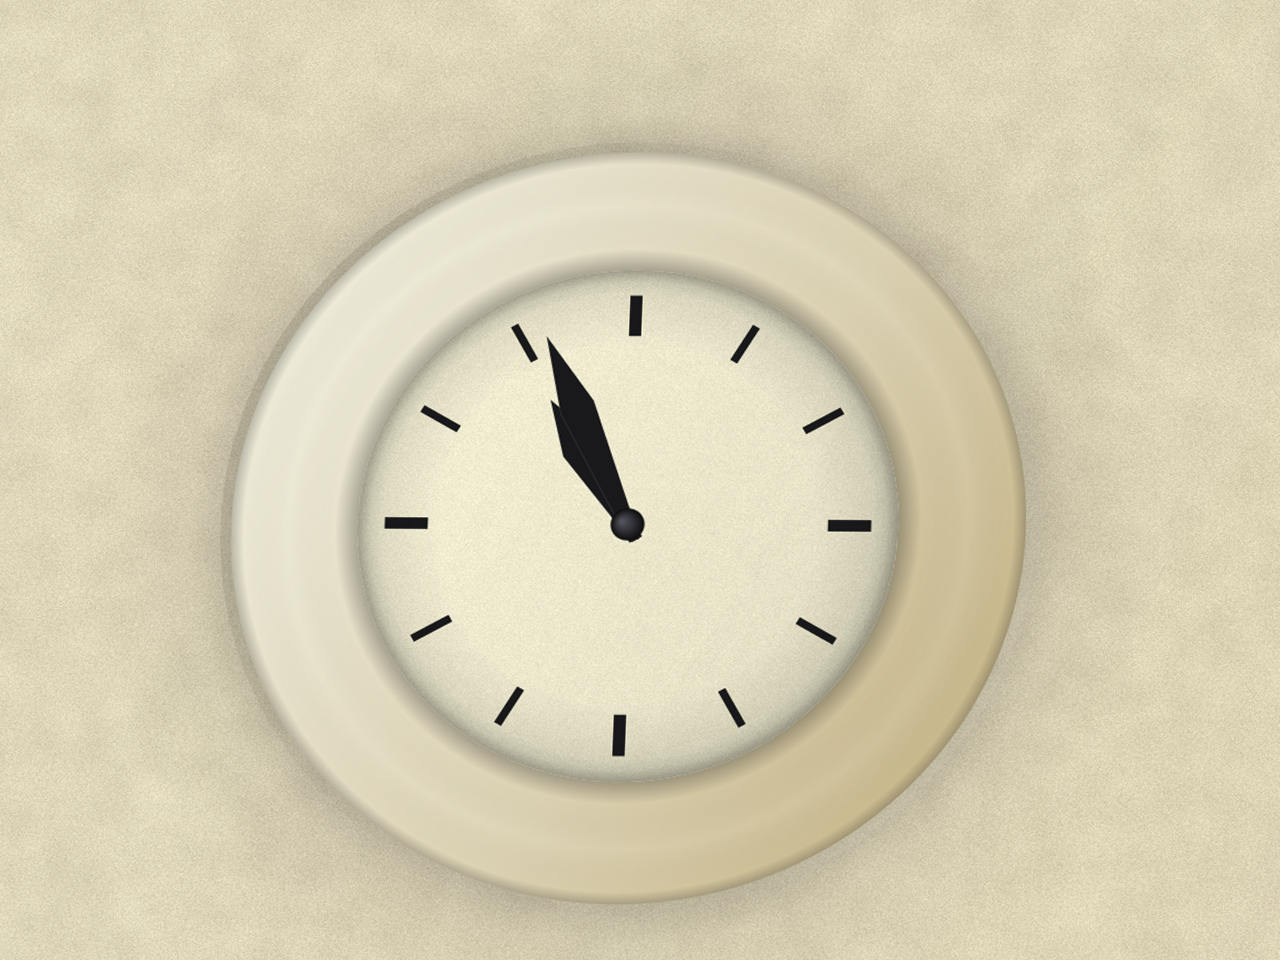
h=10 m=56
